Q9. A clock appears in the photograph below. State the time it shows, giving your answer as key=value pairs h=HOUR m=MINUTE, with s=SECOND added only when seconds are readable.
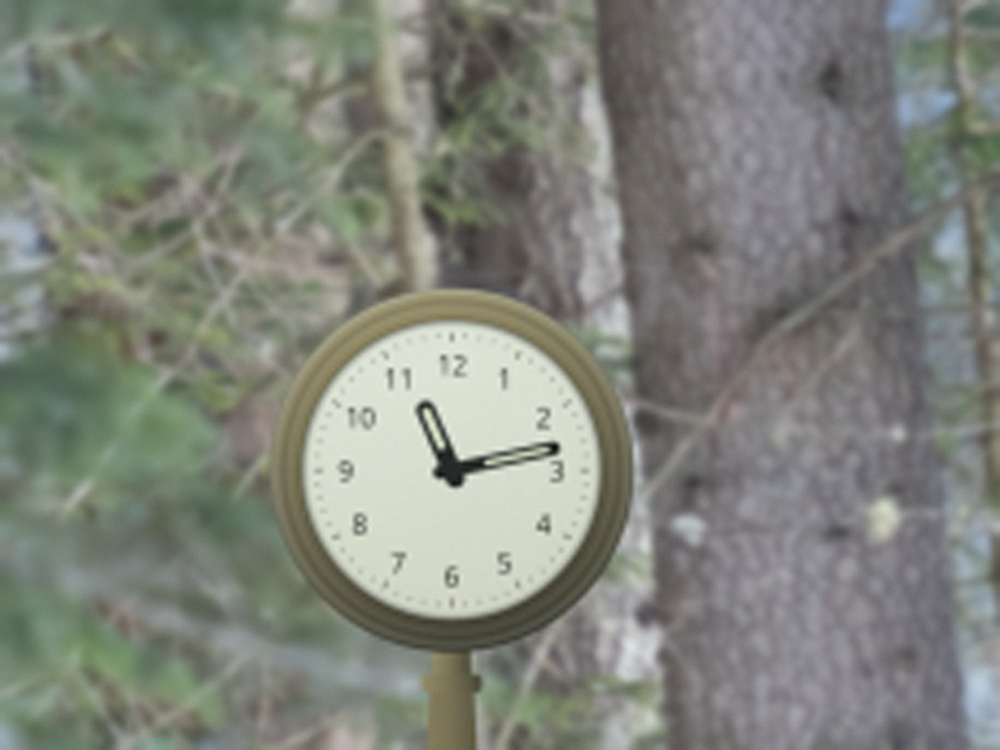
h=11 m=13
